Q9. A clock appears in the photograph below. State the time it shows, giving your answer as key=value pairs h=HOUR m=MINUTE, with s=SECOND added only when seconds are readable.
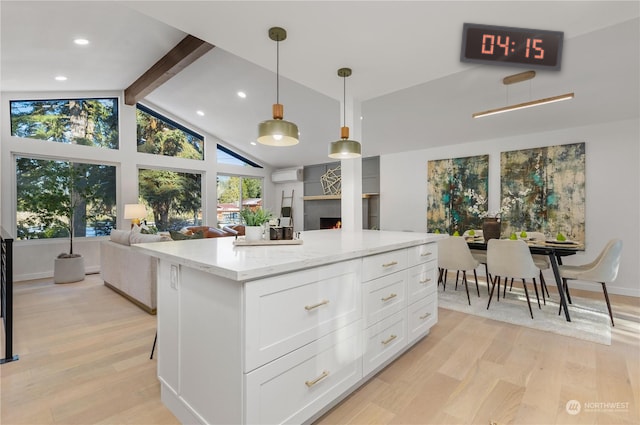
h=4 m=15
